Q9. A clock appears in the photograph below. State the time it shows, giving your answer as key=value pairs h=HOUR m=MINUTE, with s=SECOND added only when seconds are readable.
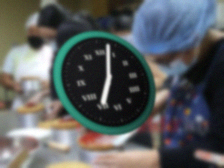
h=7 m=3
